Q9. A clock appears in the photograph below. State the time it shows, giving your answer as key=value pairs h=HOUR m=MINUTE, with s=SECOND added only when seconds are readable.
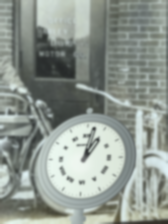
h=1 m=2
